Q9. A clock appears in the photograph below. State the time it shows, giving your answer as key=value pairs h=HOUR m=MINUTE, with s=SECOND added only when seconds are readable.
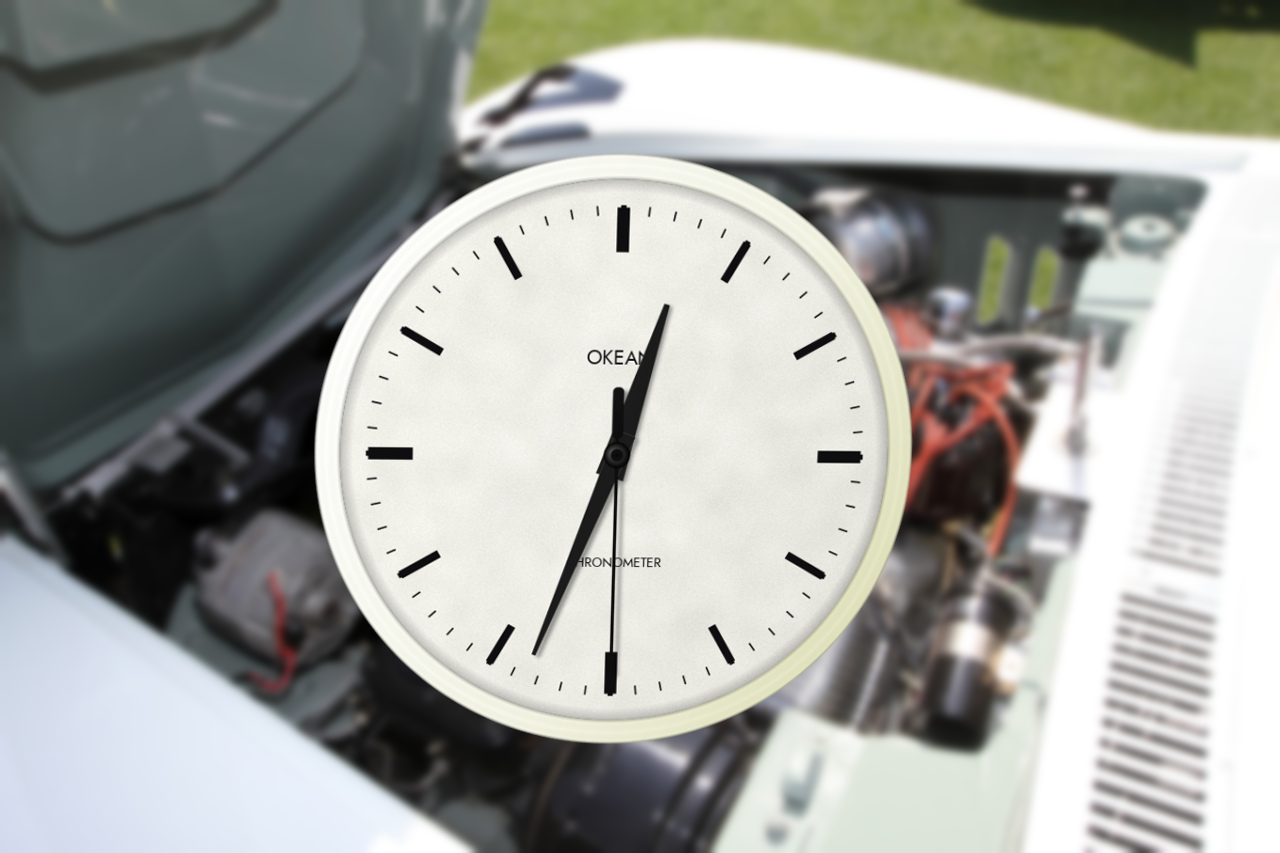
h=12 m=33 s=30
